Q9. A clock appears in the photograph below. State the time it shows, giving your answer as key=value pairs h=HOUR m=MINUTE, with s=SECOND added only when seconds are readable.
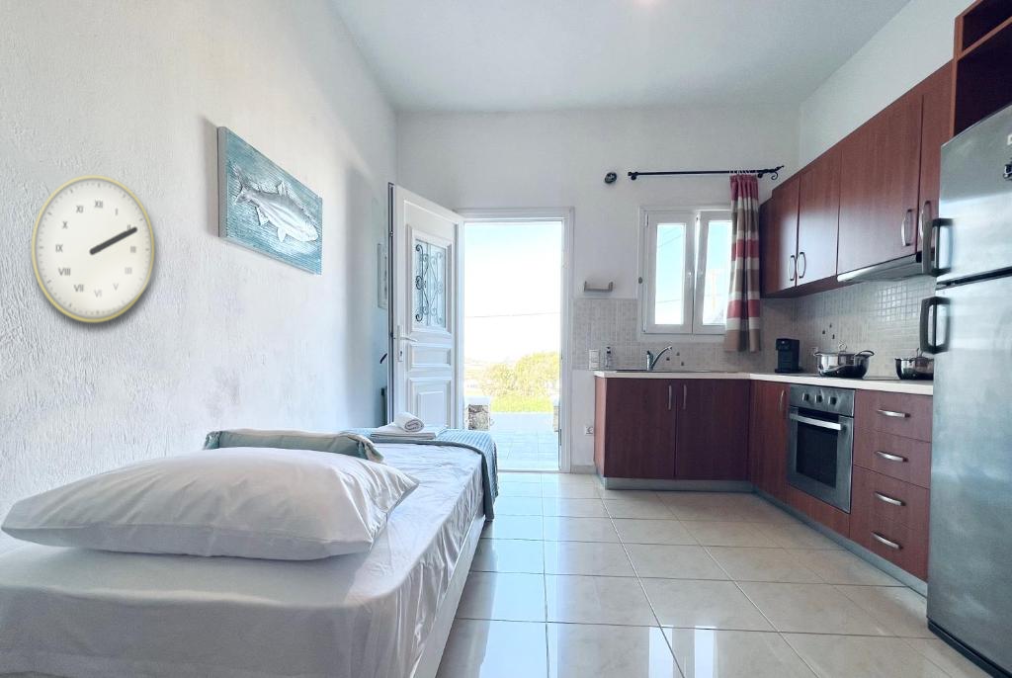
h=2 m=11
